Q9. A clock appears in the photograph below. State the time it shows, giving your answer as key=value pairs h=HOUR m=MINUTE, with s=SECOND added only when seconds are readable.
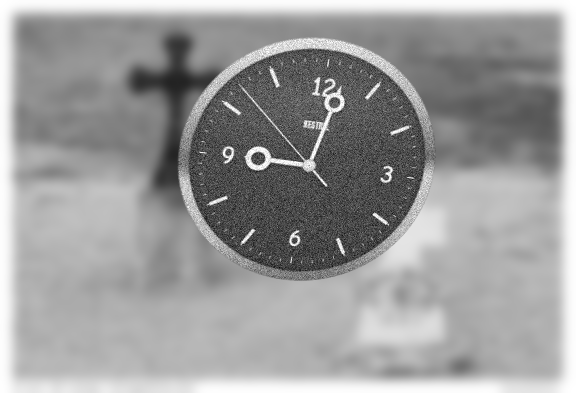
h=9 m=1 s=52
